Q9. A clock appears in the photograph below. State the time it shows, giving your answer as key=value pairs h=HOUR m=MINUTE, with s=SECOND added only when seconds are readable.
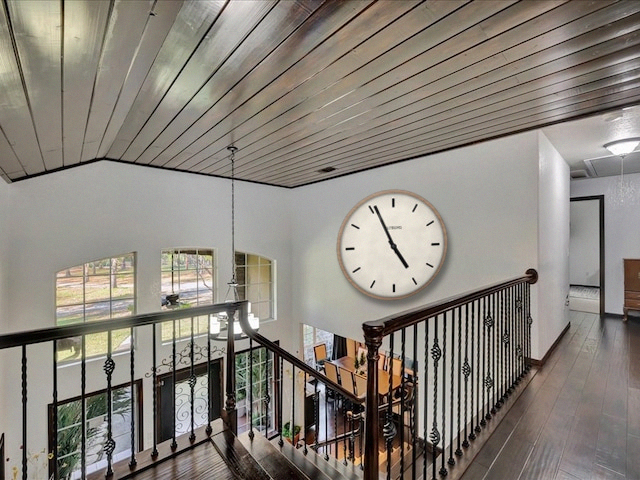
h=4 m=56
